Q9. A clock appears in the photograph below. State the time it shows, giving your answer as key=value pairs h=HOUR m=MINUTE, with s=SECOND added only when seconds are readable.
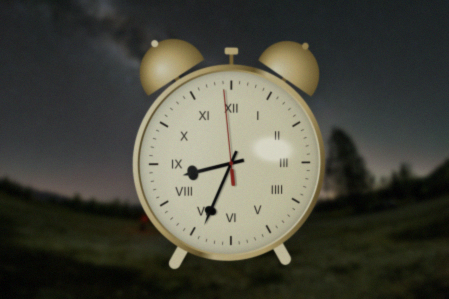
h=8 m=33 s=59
